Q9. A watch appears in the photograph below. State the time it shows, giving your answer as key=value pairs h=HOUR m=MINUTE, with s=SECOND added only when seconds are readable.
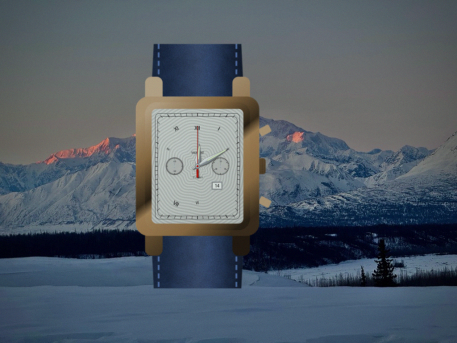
h=12 m=10
